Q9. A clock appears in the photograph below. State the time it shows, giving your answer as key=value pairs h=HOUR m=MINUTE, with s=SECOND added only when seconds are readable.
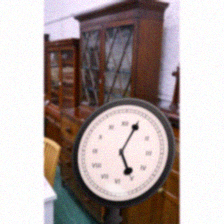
h=5 m=4
